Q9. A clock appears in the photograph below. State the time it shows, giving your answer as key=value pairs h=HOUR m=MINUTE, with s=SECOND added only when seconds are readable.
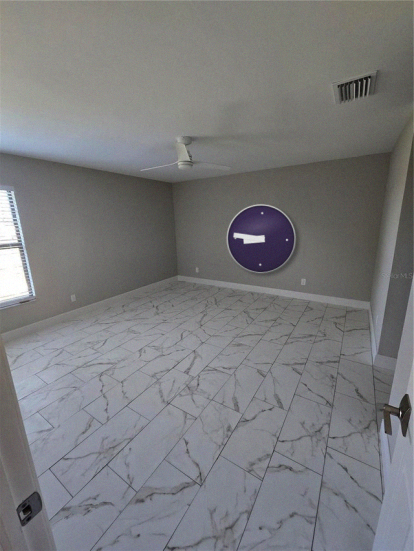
h=8 m=46
